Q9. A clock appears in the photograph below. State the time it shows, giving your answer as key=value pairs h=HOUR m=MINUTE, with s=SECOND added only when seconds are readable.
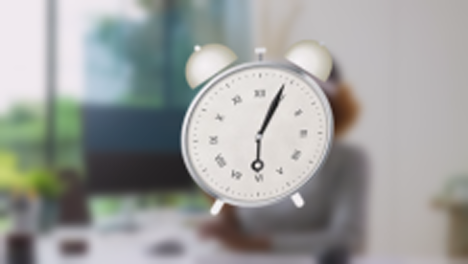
h=6 m=4
